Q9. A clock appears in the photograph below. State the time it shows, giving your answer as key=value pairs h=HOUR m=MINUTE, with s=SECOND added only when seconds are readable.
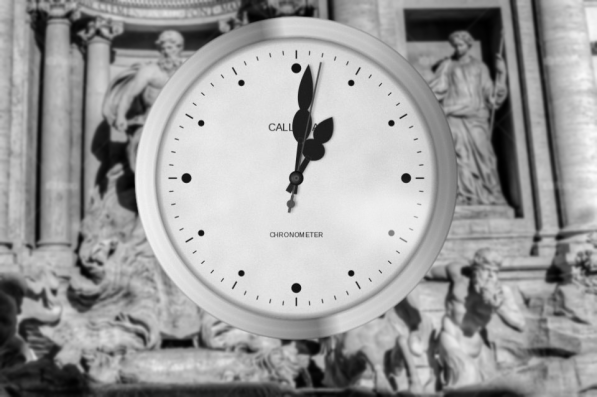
h=1 m=1 s=2
